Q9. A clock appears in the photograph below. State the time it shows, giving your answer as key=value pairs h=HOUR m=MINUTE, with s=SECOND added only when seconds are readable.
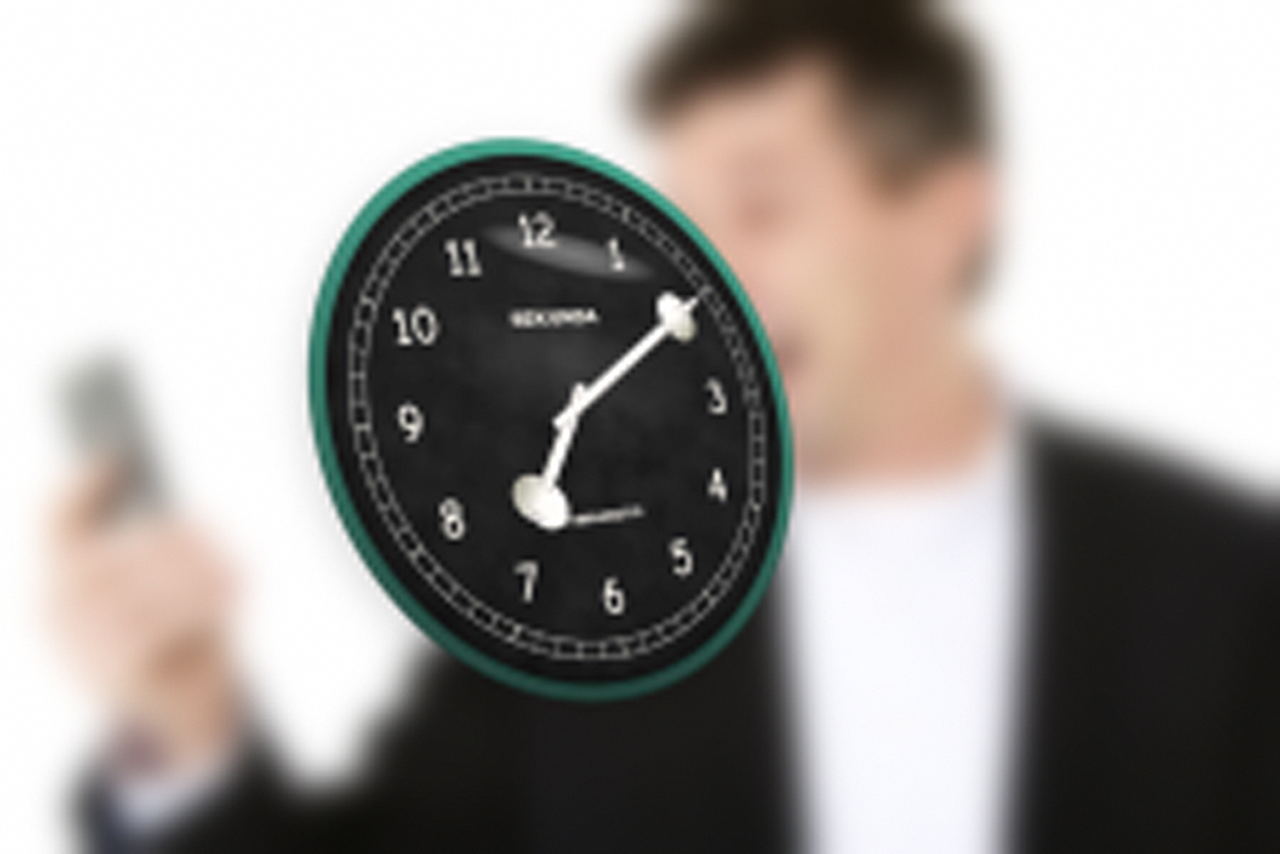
h=7 m=10
